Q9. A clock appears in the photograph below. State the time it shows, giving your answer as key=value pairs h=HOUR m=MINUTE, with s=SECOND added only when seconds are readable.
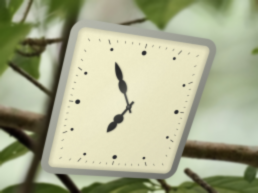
h=6 m=55
